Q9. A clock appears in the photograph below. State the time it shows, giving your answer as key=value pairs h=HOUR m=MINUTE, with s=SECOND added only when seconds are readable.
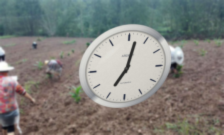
h=7 m=2
